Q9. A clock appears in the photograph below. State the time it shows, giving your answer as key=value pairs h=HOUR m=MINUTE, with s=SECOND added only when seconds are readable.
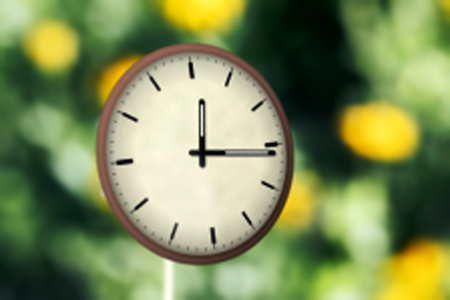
h=12 m=16
